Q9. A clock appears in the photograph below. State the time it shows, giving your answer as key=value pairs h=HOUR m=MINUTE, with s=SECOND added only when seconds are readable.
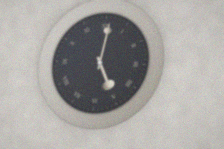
h=5 m=1
